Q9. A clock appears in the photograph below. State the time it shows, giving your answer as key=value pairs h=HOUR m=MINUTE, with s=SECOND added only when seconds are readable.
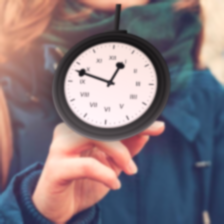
h=12 m=48
